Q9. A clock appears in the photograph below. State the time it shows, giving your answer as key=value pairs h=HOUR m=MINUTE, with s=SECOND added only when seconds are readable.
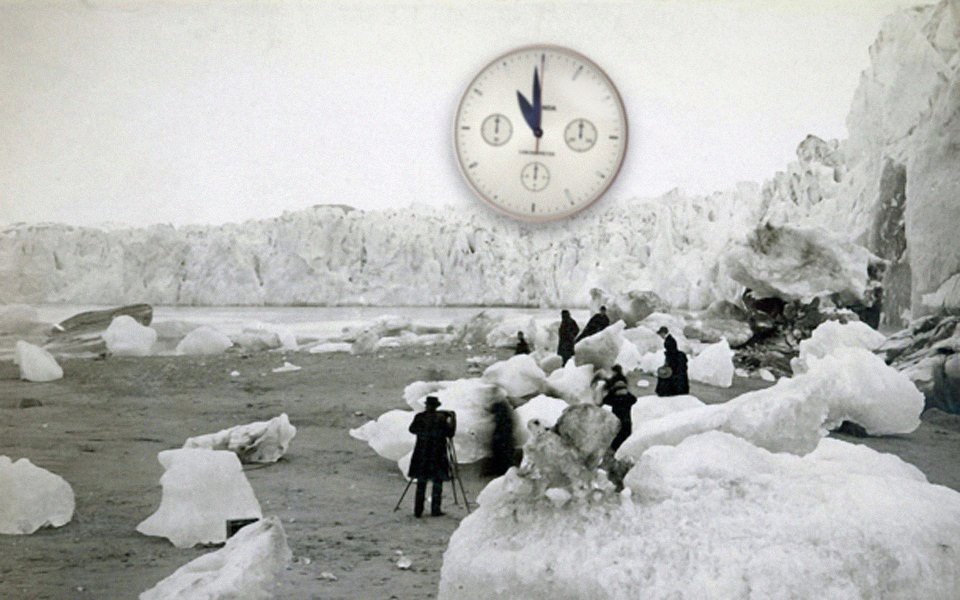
h=10 m=59
